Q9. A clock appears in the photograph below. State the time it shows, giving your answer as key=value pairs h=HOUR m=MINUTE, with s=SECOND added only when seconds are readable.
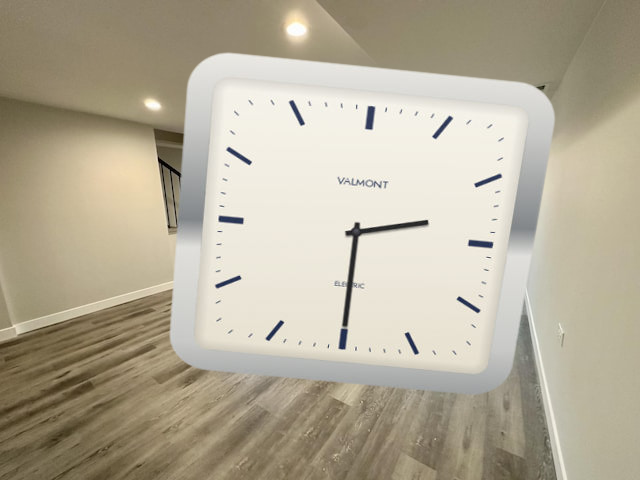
h=2 m=30
